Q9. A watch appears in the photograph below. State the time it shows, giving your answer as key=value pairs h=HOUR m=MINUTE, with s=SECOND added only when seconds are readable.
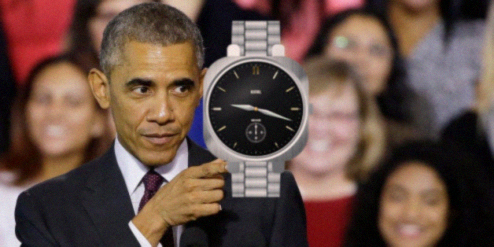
h=9 m=18
